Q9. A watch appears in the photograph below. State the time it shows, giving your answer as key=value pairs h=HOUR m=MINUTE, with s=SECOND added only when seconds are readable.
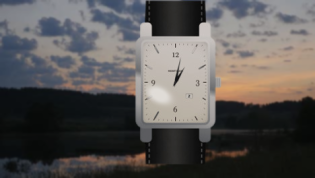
h=1 m=2
